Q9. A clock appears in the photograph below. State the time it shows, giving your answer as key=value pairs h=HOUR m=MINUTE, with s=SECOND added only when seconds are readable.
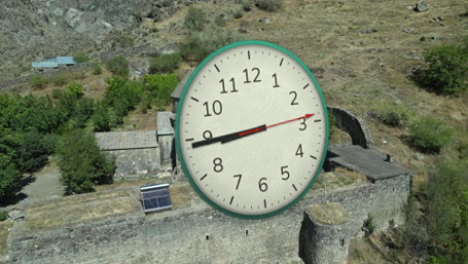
h=8 m=44 s=14
